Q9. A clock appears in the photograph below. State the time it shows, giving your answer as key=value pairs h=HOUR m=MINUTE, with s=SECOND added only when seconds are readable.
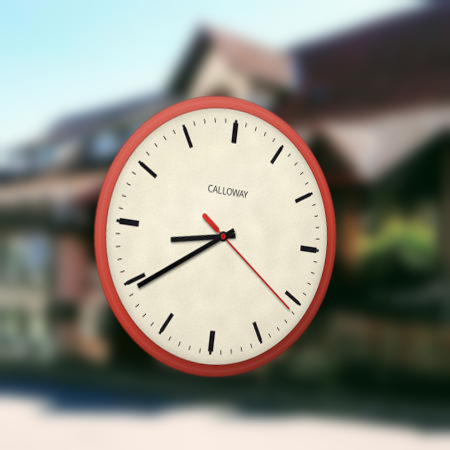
h=8 m=39 s=21
